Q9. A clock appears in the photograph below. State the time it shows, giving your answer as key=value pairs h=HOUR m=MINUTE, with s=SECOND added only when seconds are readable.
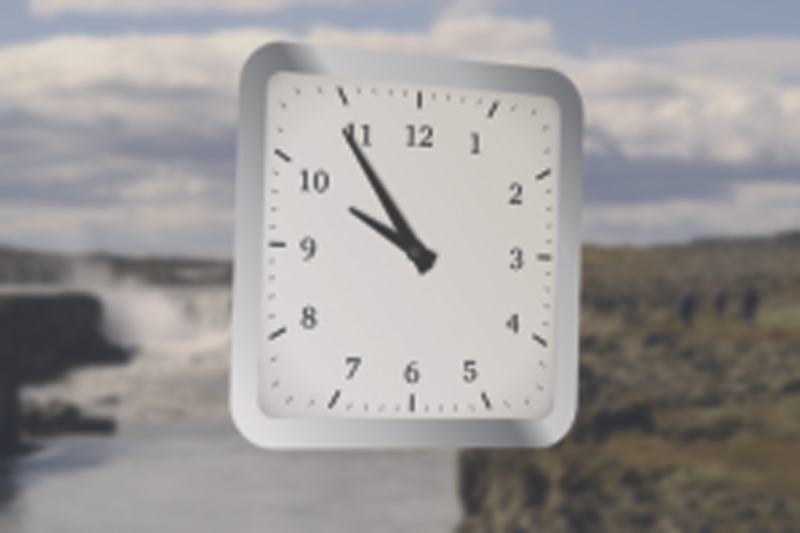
h=9 m=54
